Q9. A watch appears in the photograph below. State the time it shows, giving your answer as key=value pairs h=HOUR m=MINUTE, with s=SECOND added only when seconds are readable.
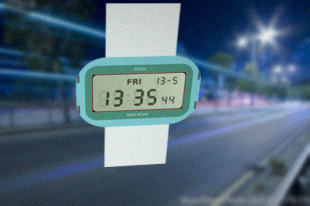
h=13 m=35 s=44
